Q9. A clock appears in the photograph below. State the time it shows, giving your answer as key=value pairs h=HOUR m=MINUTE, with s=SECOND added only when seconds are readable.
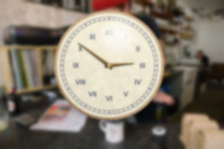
h=2 m=51
